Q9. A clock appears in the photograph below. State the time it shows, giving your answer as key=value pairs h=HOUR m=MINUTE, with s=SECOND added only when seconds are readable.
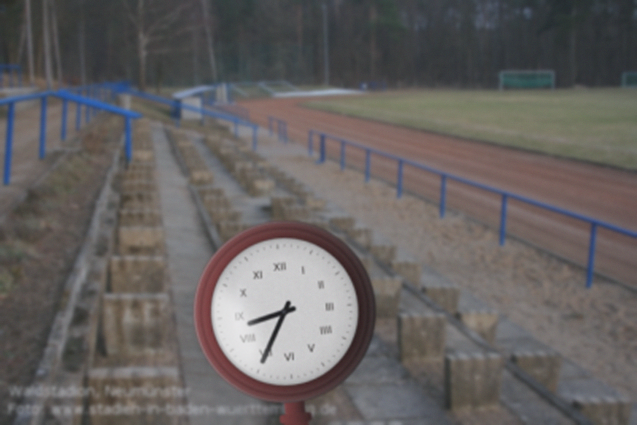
h=8 m=35
